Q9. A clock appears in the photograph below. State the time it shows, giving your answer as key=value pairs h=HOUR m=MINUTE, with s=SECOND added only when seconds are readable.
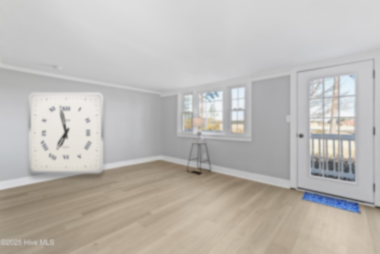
h=6 m=58
